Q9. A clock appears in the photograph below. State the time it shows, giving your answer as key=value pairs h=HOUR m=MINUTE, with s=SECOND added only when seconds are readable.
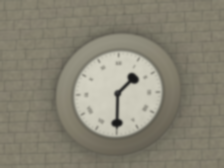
h=1 m=30
